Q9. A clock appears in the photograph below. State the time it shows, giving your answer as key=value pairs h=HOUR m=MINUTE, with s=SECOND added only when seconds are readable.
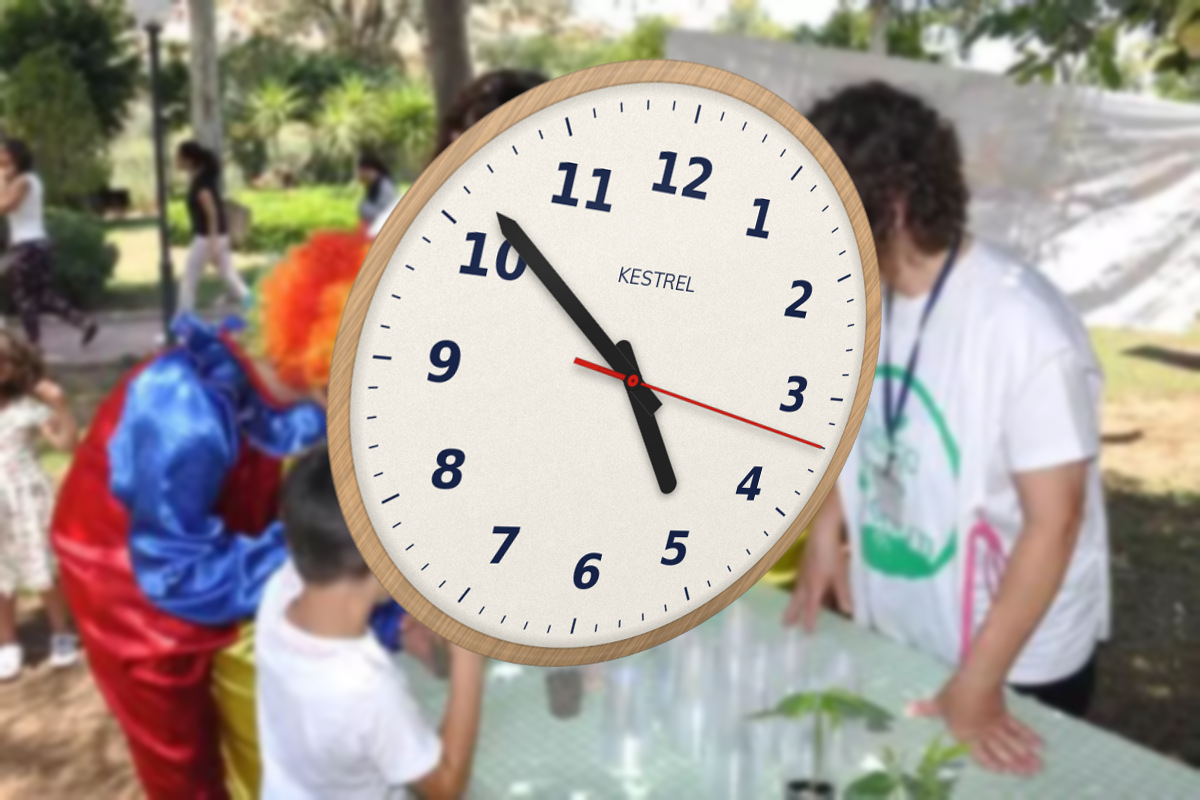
h=4 m=51 s=17
